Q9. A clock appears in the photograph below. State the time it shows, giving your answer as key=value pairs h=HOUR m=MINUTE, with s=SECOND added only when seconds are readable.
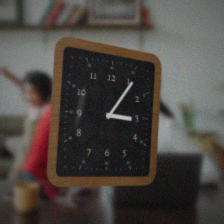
h=3 m=6
